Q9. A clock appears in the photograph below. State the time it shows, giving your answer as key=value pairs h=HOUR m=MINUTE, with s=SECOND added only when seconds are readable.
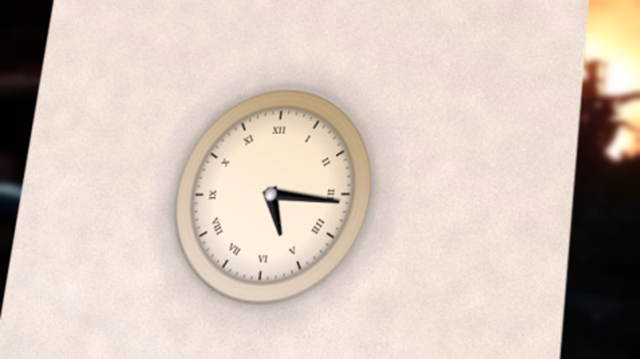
h=5 m=16
